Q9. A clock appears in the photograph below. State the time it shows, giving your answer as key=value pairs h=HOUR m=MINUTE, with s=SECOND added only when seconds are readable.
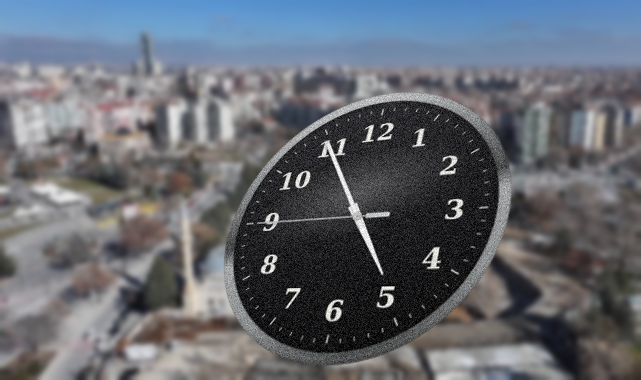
h=4 m=54 s=45
